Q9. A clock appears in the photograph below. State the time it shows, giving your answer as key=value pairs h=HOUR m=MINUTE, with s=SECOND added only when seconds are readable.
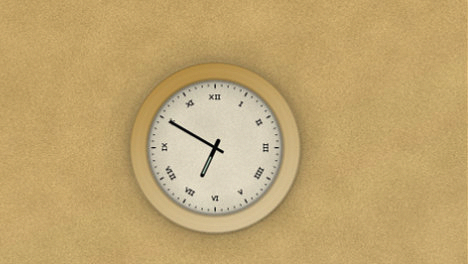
h=6 m=50
